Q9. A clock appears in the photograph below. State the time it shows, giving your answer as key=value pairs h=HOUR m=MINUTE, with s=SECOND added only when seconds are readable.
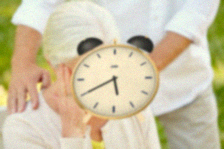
h=5 m=40
